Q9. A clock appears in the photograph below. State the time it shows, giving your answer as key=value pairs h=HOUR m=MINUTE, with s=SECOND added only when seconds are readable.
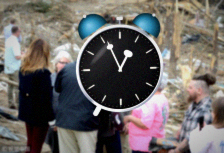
h=12 m=56
